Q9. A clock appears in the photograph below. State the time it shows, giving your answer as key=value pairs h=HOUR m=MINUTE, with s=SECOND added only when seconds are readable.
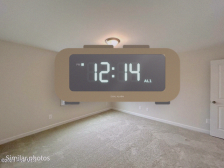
h=12 m=14
